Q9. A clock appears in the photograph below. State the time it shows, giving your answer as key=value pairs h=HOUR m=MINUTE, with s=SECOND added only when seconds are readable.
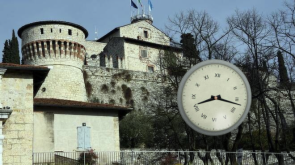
h=8 m=17
